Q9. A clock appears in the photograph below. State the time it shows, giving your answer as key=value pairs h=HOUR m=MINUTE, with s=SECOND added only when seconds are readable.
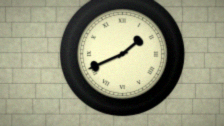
h=1 m=41
